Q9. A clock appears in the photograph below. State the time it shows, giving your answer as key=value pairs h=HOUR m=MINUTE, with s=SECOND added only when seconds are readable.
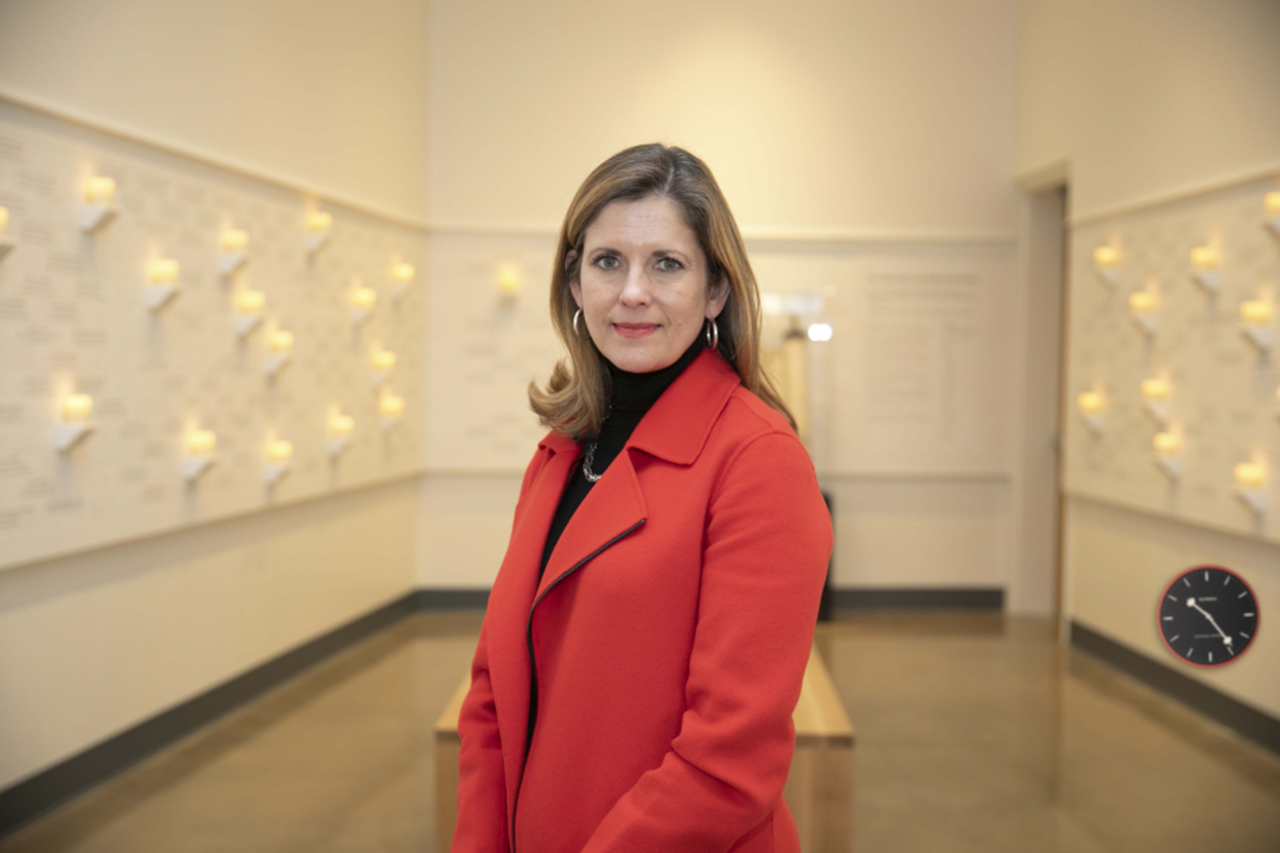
h=10 m=24
